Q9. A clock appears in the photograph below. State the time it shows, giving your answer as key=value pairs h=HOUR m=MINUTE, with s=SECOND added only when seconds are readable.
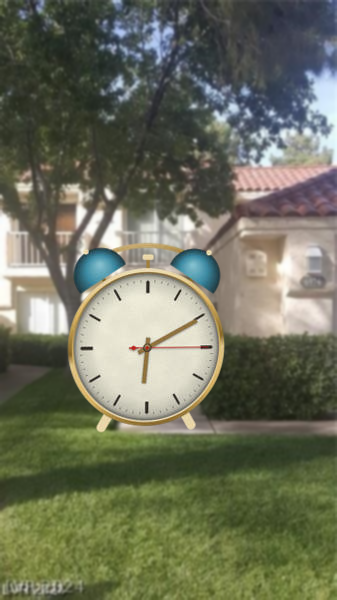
h=6 m=10 s=15
